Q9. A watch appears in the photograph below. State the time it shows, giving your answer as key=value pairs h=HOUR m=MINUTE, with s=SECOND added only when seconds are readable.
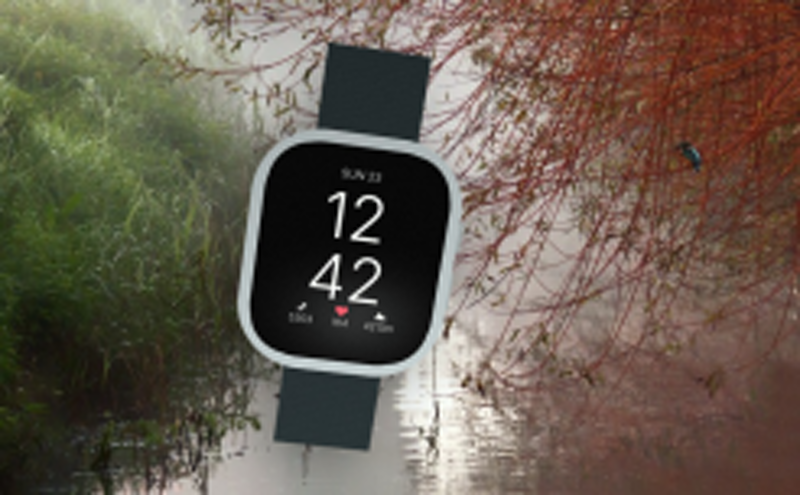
h=12 m=42
